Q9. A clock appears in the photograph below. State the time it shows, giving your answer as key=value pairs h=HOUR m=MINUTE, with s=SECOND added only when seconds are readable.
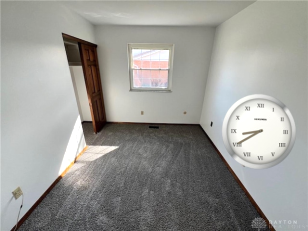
h=8 m=40
